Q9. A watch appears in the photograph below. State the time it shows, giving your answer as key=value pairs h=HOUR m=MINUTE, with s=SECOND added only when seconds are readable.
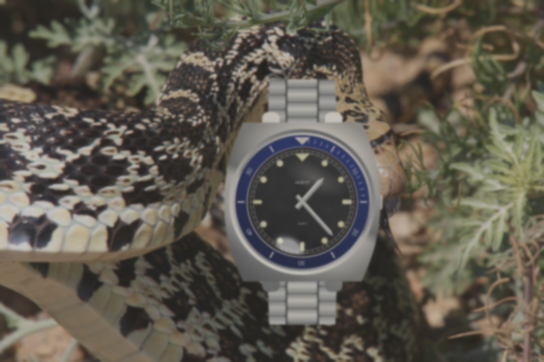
h=1 m=23
